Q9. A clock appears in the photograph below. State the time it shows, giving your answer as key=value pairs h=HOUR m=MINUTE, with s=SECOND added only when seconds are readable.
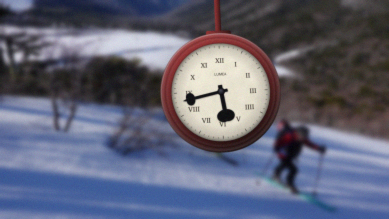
h=5 m=43
